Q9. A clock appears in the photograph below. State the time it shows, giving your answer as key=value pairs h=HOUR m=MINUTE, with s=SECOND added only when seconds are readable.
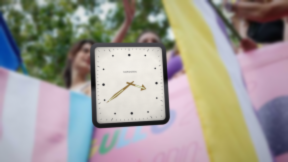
h=3 m=39
